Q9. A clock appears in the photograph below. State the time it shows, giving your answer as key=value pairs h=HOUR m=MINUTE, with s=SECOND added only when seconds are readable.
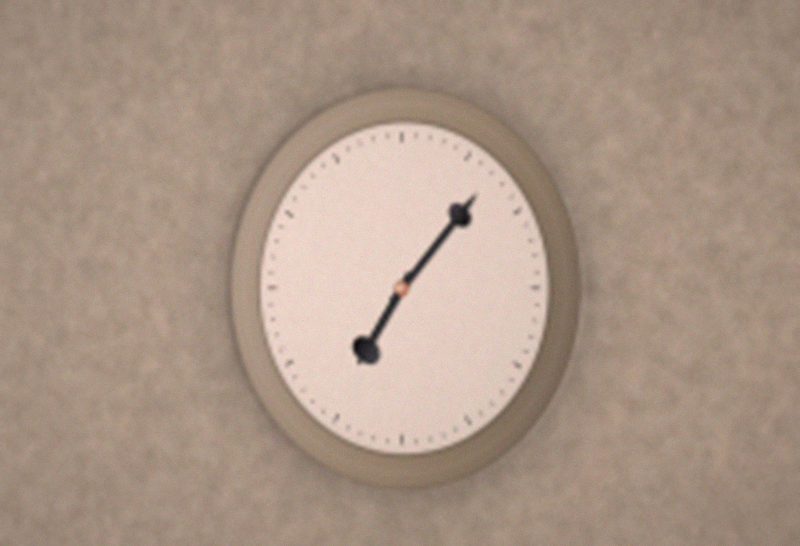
h=7 m=7
